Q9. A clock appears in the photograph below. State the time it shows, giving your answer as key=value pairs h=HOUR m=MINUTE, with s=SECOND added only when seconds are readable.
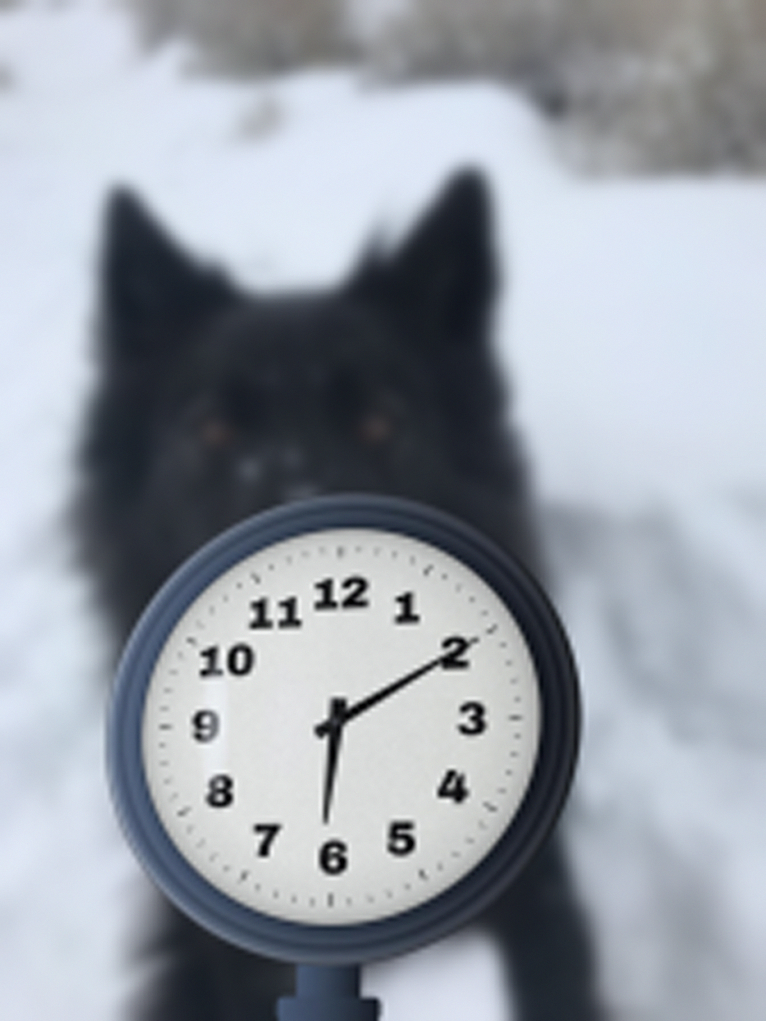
h=6 m=10
